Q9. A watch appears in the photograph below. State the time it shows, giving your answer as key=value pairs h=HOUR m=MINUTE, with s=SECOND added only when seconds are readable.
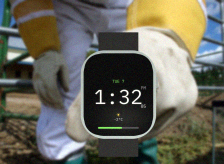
h=1 m=32
